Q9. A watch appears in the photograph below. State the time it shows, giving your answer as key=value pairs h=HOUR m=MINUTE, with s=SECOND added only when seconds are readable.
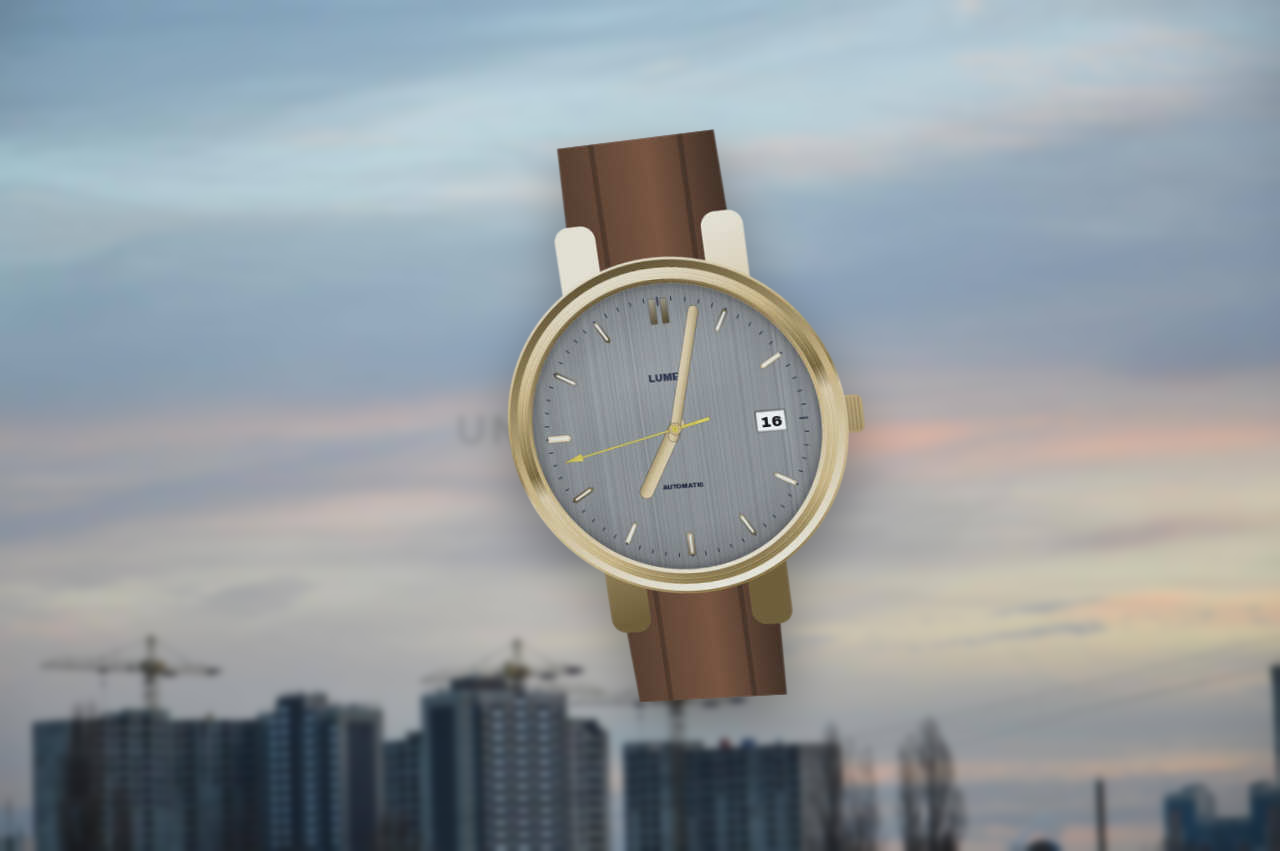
h=7 m=2 s=43
